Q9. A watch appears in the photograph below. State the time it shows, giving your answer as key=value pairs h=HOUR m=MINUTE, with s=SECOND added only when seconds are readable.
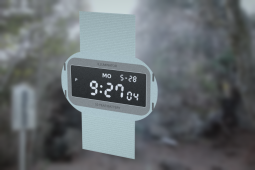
h=9 m=27 s=4
